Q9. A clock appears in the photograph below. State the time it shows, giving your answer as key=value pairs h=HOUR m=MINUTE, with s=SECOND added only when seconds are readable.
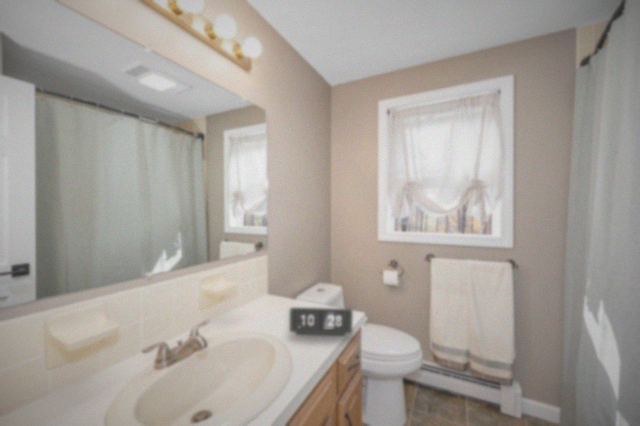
h=10 m=28
